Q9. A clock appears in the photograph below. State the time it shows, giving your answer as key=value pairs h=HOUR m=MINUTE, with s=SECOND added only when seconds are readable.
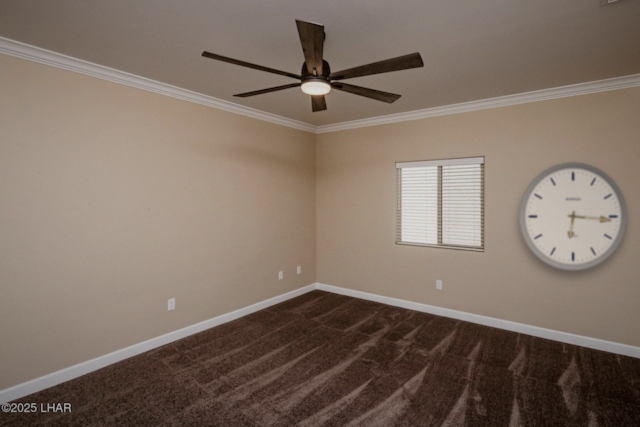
h=6 m=16
